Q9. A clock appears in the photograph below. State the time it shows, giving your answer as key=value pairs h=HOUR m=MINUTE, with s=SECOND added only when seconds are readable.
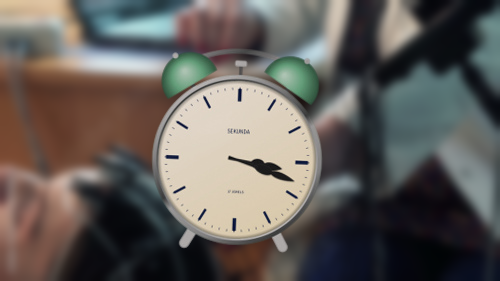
h=3 m=18
